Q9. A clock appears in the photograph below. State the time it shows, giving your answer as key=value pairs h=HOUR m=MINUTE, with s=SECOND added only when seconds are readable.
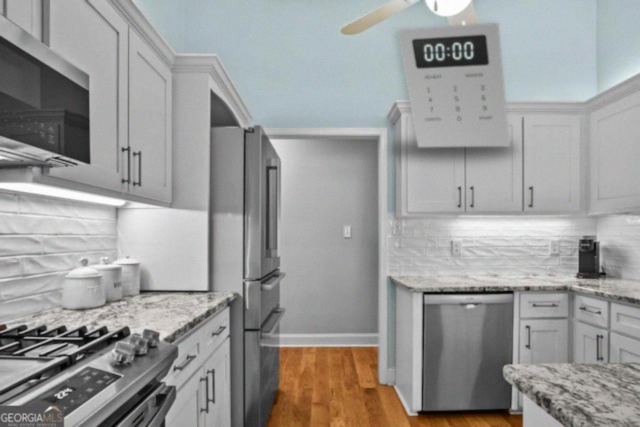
h=0 m=0
